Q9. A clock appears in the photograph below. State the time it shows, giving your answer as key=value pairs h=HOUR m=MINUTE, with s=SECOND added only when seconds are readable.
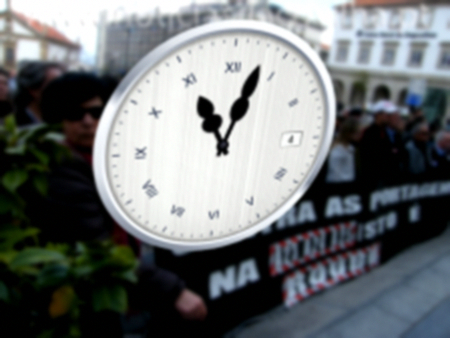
h=11 m=3
